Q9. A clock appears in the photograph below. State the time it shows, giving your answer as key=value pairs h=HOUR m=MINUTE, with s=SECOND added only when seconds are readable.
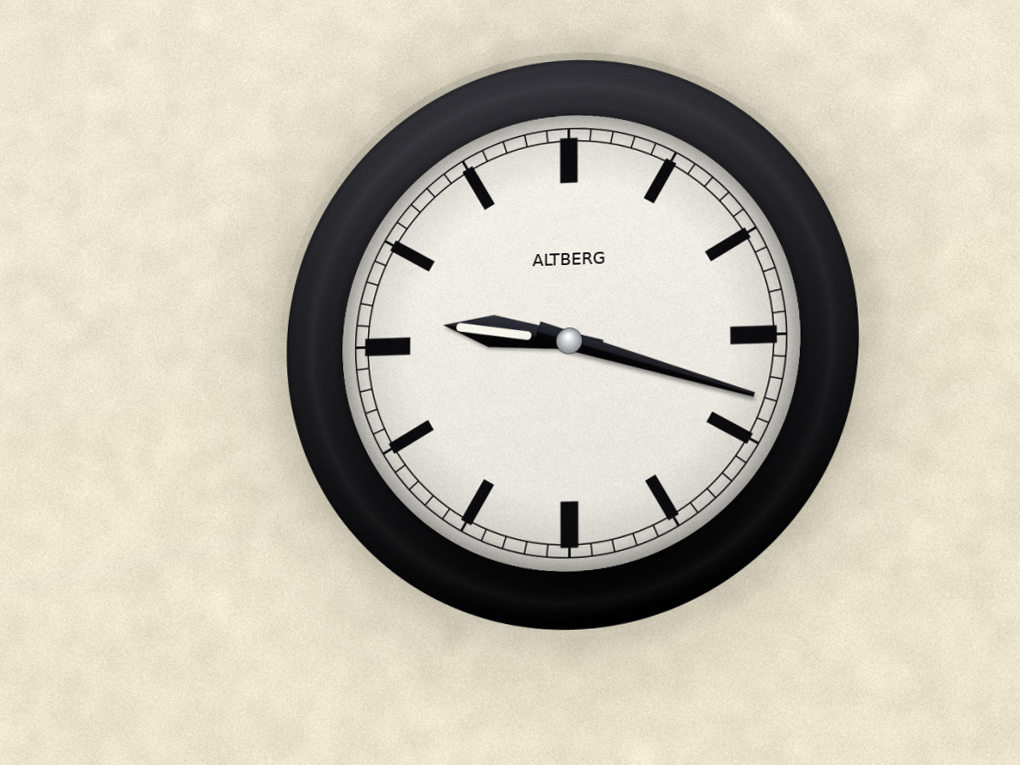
h=9 m=18
